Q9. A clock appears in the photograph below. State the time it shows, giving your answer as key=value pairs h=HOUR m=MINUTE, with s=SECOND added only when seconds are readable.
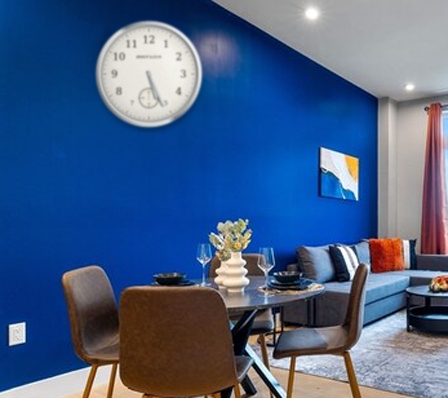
h=5 m=26
